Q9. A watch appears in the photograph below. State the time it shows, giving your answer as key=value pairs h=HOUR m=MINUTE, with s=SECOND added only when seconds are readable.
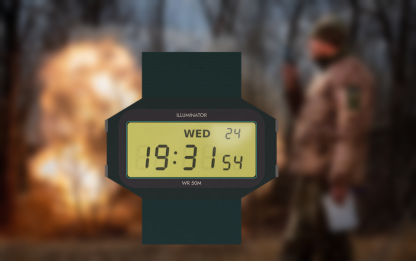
h=19 m=31 s=54
